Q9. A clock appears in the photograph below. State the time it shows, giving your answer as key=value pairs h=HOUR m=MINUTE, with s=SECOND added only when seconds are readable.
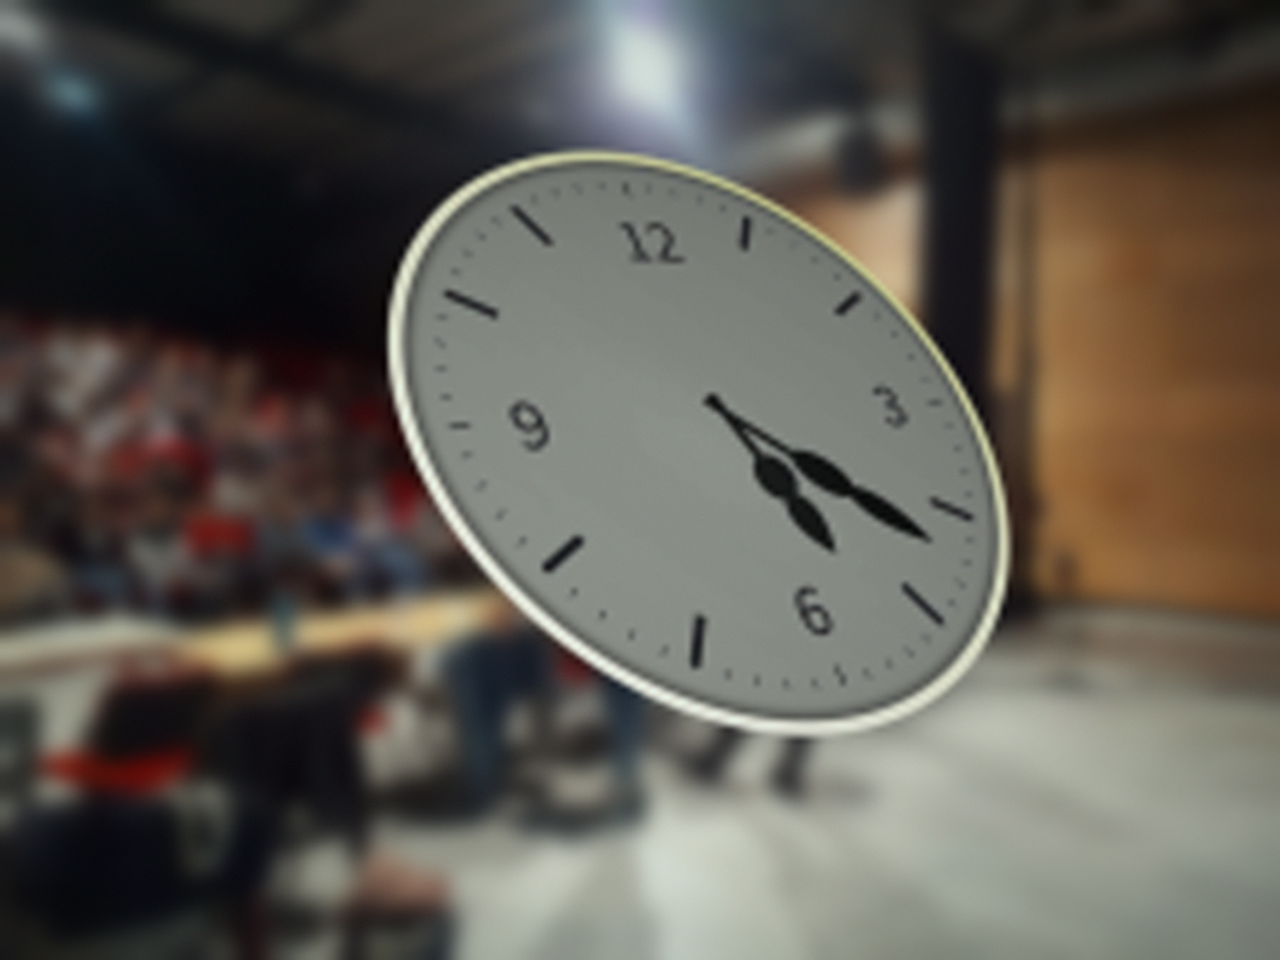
h=5 m=22
